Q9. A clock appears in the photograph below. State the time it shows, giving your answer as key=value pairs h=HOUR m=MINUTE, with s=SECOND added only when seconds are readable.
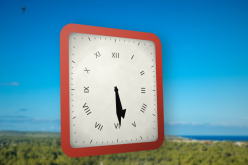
h=5 m=29
